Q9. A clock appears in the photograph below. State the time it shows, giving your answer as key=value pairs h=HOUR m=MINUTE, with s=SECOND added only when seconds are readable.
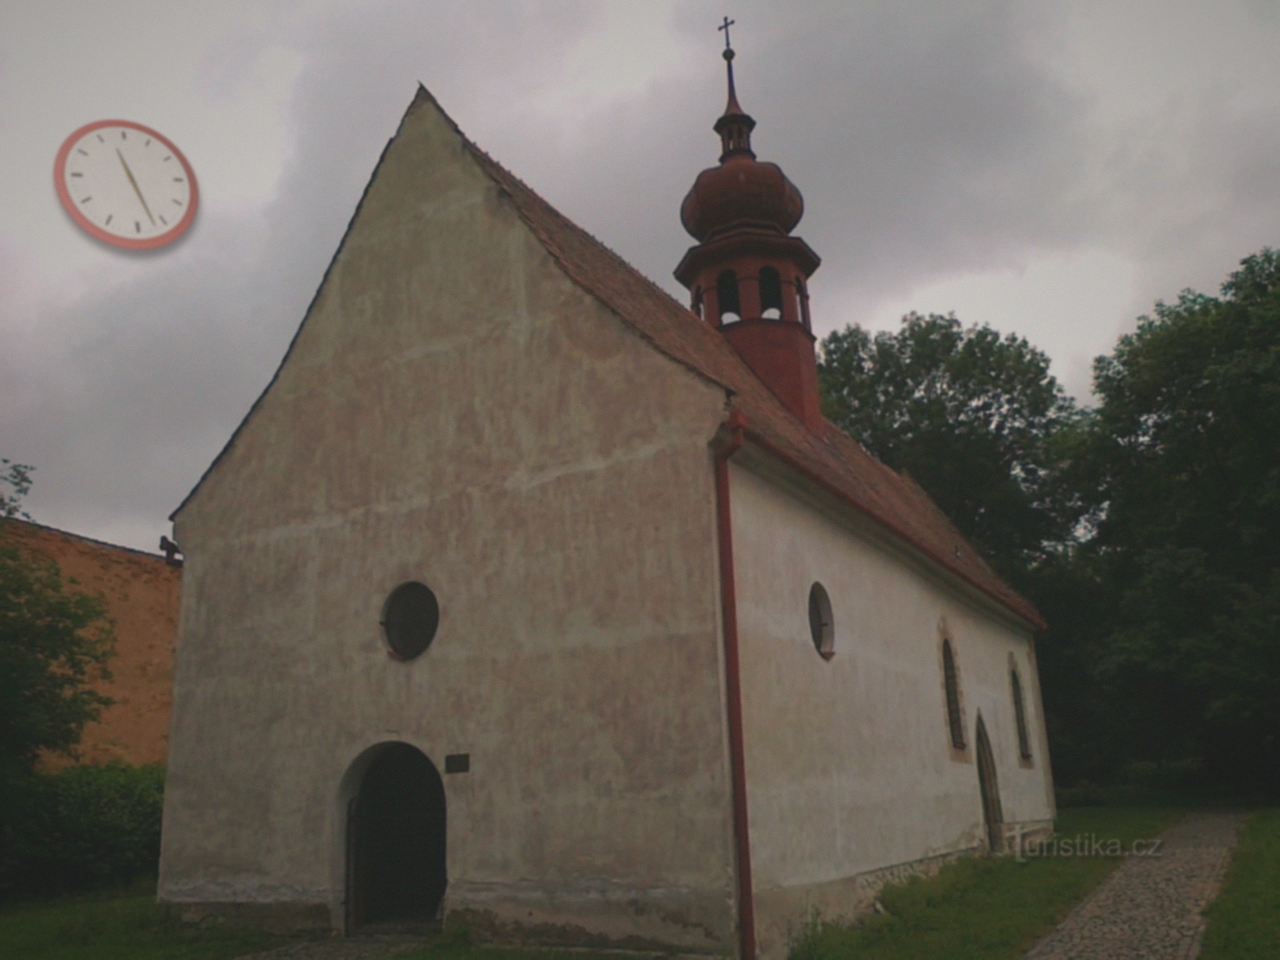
h=11 m=27
